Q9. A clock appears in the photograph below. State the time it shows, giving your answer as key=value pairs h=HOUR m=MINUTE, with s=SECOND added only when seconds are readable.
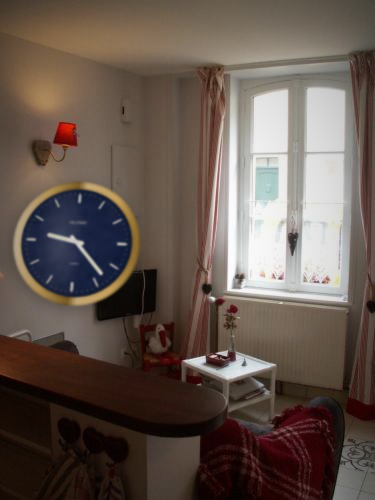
h=9 m=23
